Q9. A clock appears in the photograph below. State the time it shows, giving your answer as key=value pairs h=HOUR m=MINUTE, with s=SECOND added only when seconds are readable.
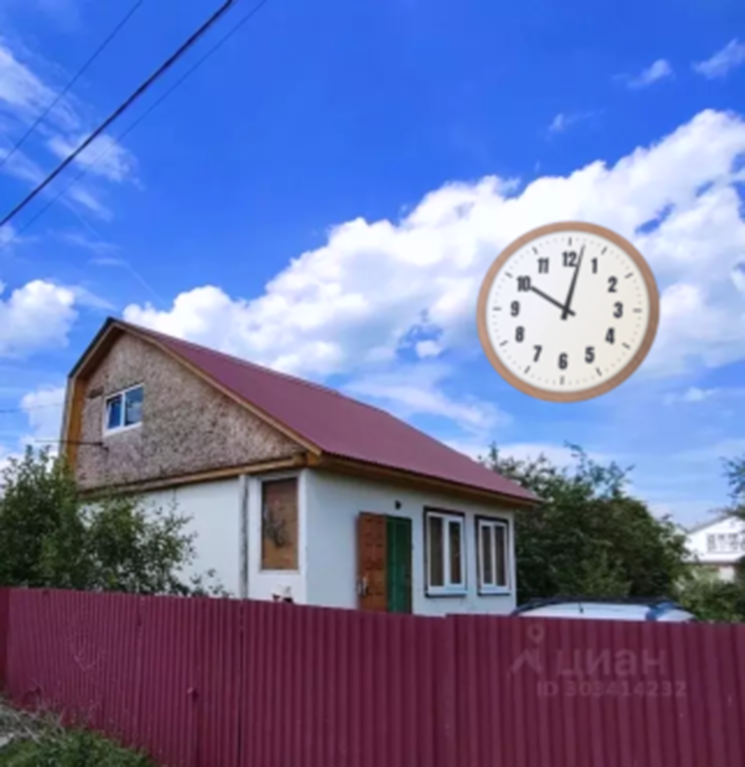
h=10 m=2
